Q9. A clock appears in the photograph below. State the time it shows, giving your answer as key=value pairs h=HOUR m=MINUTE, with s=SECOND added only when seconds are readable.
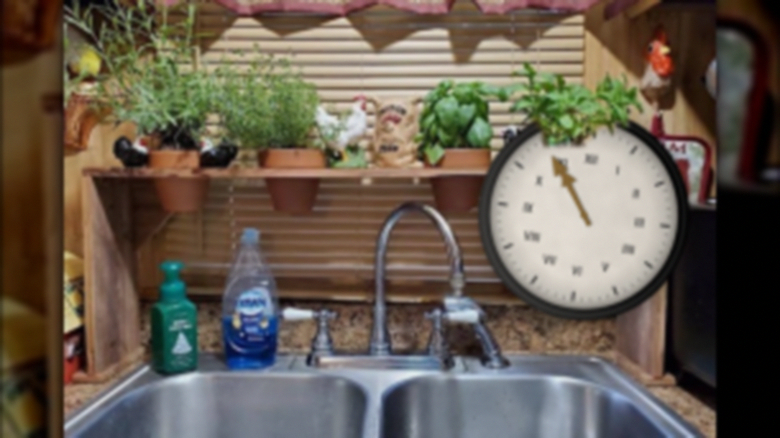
h=10 m=54
